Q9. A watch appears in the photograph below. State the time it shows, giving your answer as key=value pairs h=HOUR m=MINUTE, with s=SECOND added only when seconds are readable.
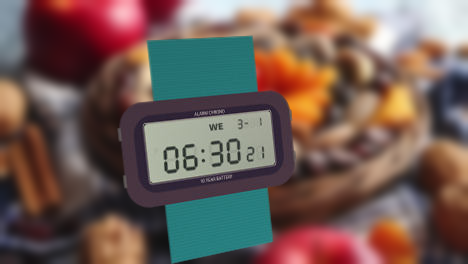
h=6 m=30 s=21
